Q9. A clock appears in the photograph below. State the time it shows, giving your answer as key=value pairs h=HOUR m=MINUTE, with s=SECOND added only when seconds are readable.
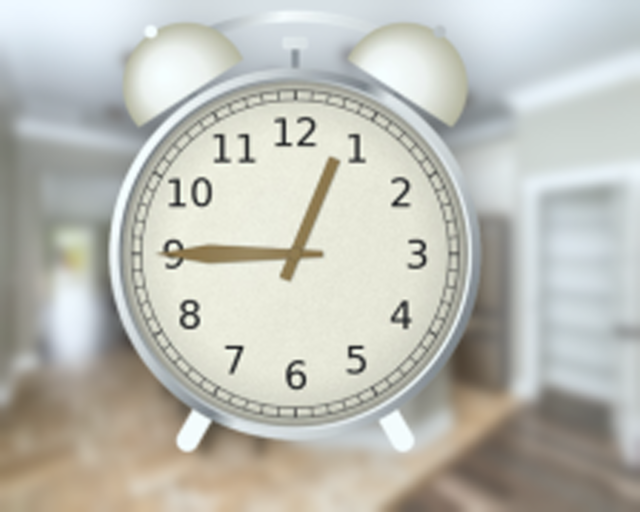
h=12 m=45
